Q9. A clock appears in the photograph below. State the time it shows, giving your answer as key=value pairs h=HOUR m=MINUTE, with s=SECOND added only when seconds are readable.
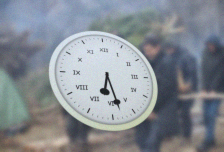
h=6 m=28
